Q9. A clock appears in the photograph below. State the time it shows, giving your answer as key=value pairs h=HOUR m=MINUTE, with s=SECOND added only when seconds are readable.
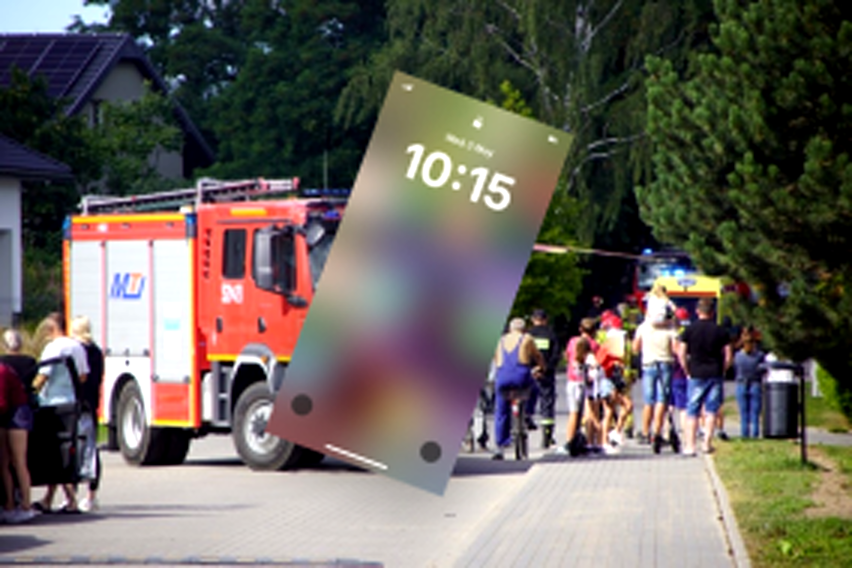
h=10 m=15
